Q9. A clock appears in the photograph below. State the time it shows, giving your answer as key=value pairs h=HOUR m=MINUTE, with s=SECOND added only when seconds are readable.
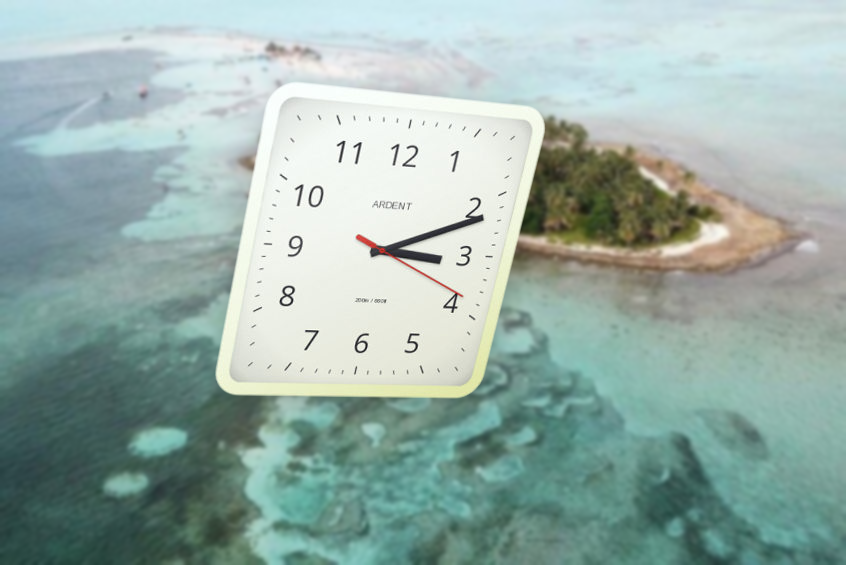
h=3 m=11 s=19
